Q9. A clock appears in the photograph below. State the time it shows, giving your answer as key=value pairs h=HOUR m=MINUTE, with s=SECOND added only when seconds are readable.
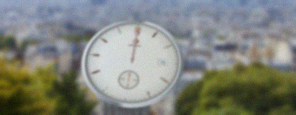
h=12 m=0
